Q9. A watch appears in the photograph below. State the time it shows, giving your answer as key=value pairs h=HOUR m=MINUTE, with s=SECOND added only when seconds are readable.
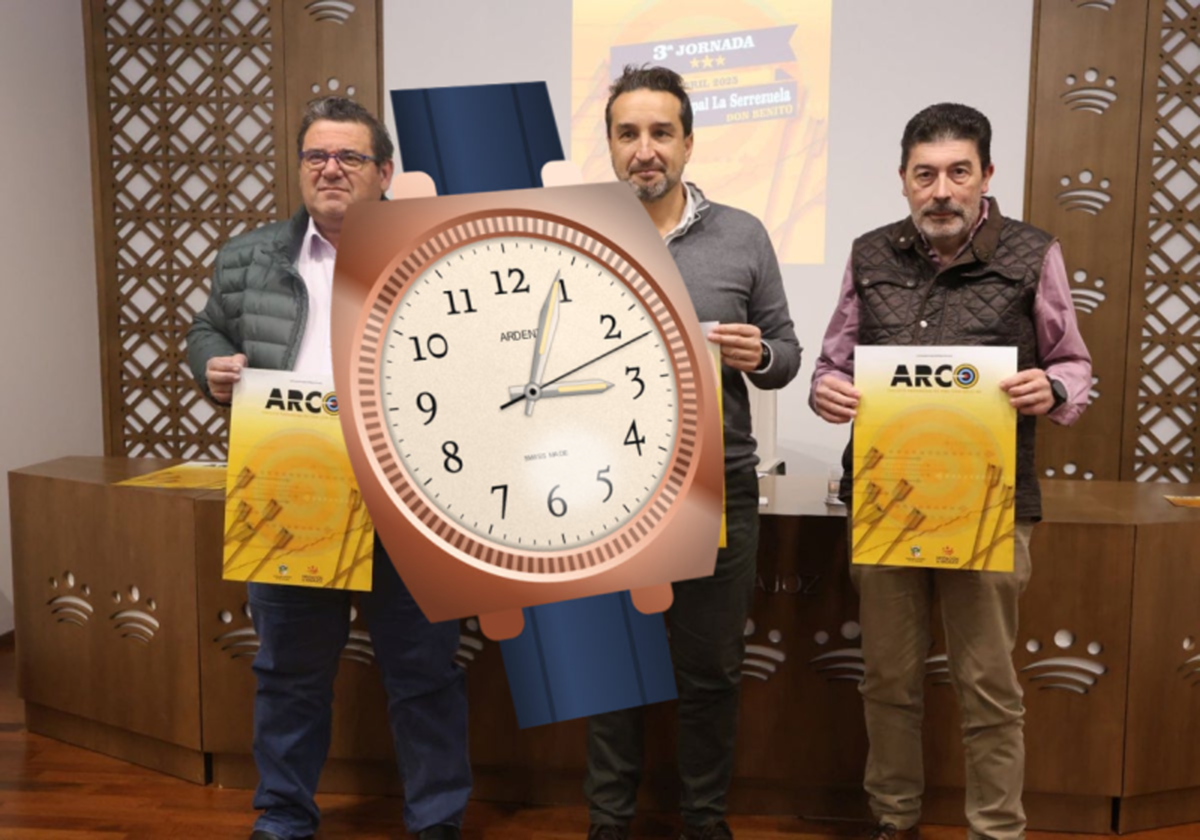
h=3 m=4 s=12
